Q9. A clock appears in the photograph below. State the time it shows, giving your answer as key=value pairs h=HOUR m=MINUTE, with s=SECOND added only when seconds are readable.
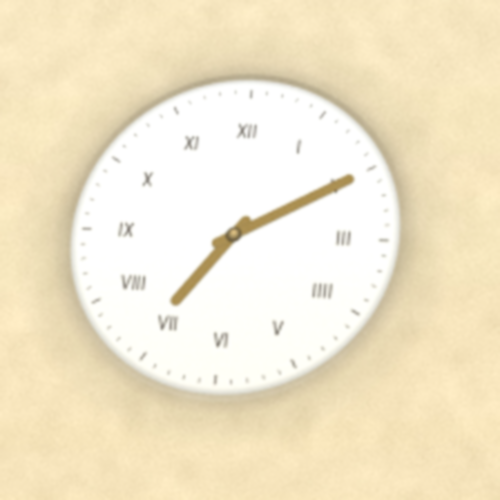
h=7 m=10
